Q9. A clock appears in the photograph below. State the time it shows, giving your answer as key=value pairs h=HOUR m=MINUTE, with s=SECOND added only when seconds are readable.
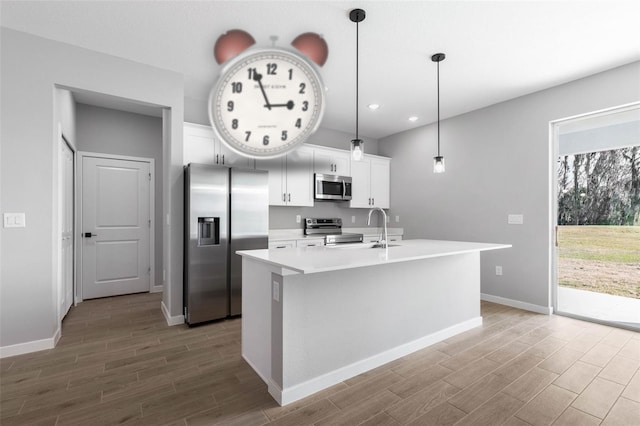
h=2 m=56
